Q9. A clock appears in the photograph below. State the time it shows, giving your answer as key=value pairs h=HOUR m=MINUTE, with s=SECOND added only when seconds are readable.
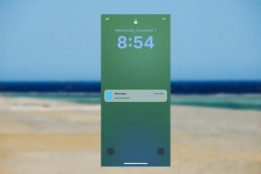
h=8 m=54
